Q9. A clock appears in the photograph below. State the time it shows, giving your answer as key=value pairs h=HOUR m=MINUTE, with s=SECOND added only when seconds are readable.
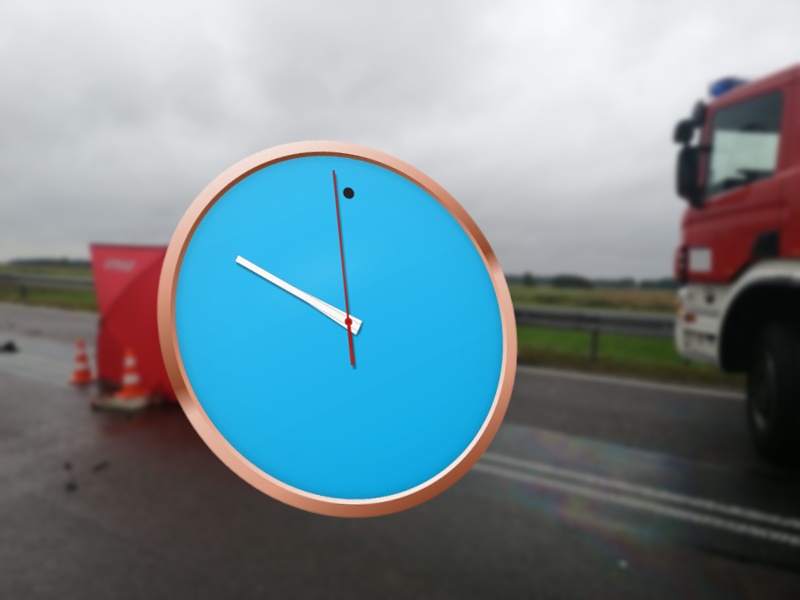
h=9 m=48 s=59
